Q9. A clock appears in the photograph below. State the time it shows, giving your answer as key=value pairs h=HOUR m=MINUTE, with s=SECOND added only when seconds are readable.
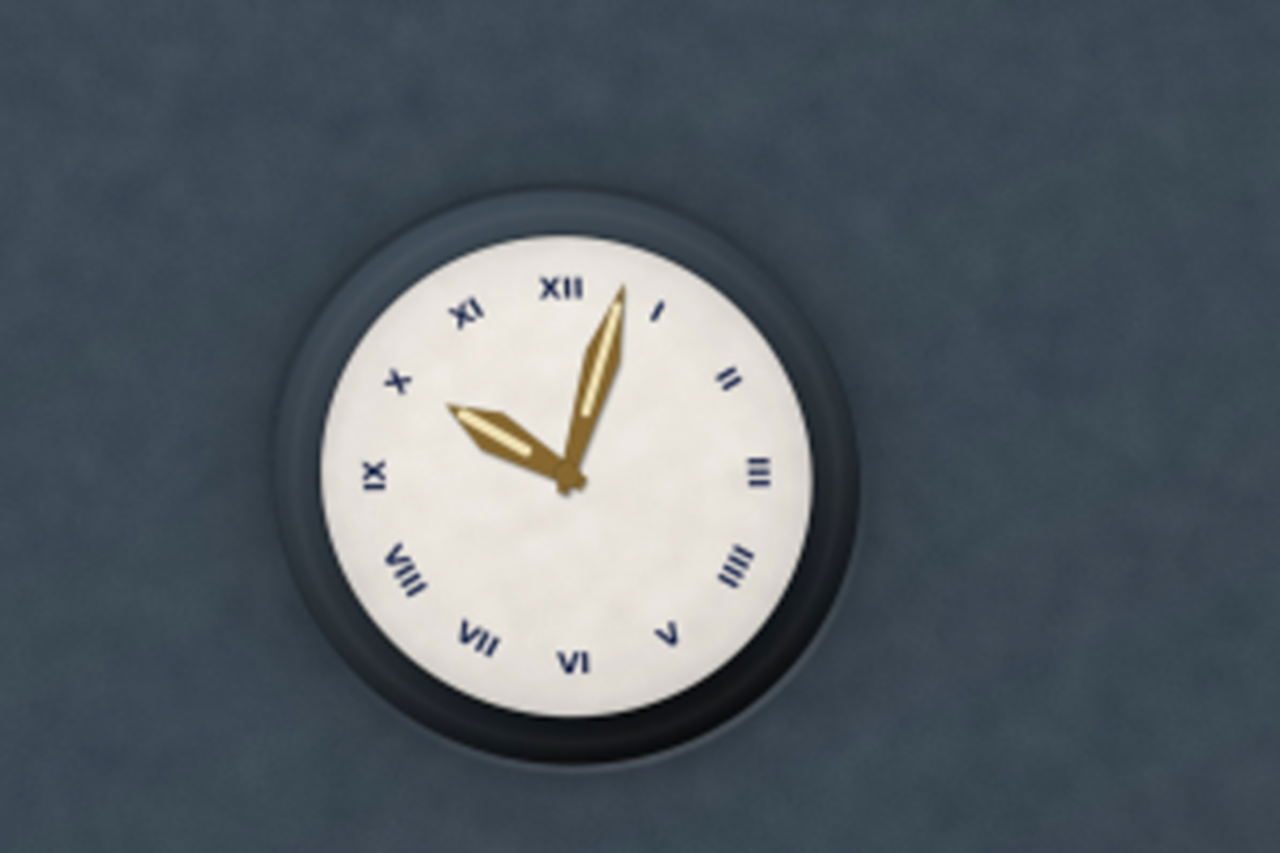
h=10 m=3
